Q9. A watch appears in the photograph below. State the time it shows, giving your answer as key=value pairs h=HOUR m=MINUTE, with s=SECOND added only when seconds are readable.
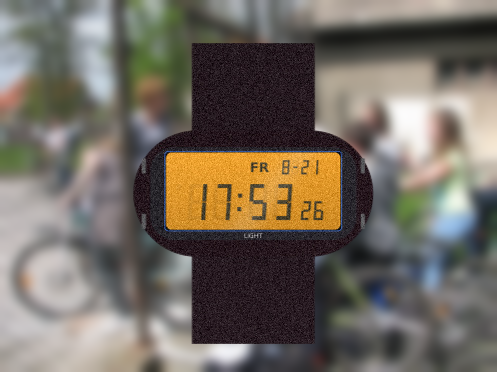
h=17 m=53 s=26
